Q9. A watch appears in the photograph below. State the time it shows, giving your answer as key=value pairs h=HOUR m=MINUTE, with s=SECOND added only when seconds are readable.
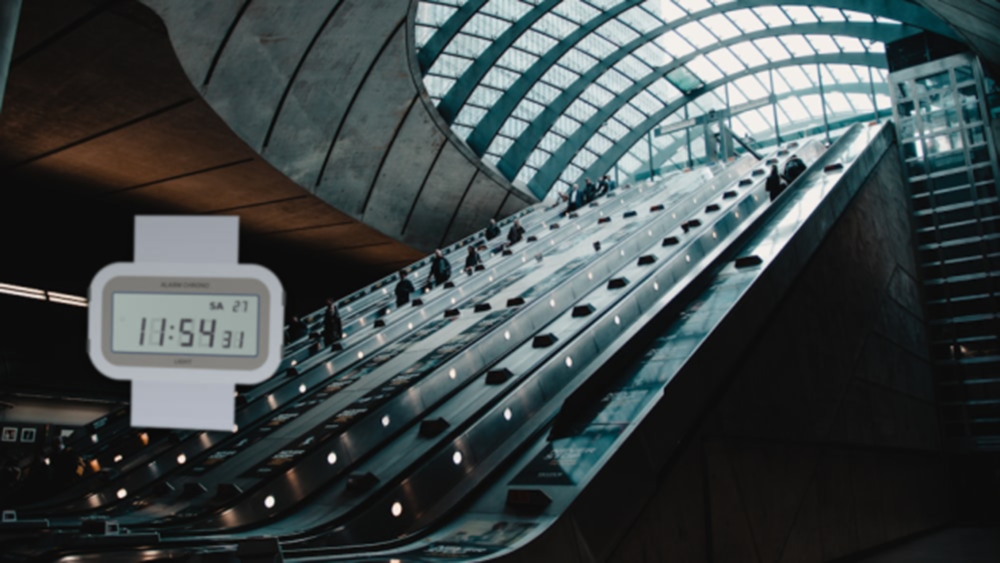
h=11 m=54 s=31
